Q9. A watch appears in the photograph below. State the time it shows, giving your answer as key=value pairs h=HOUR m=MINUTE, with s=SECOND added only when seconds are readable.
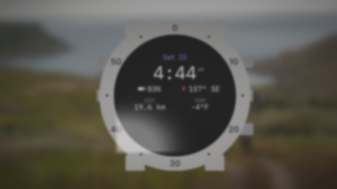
h=4 m=44
